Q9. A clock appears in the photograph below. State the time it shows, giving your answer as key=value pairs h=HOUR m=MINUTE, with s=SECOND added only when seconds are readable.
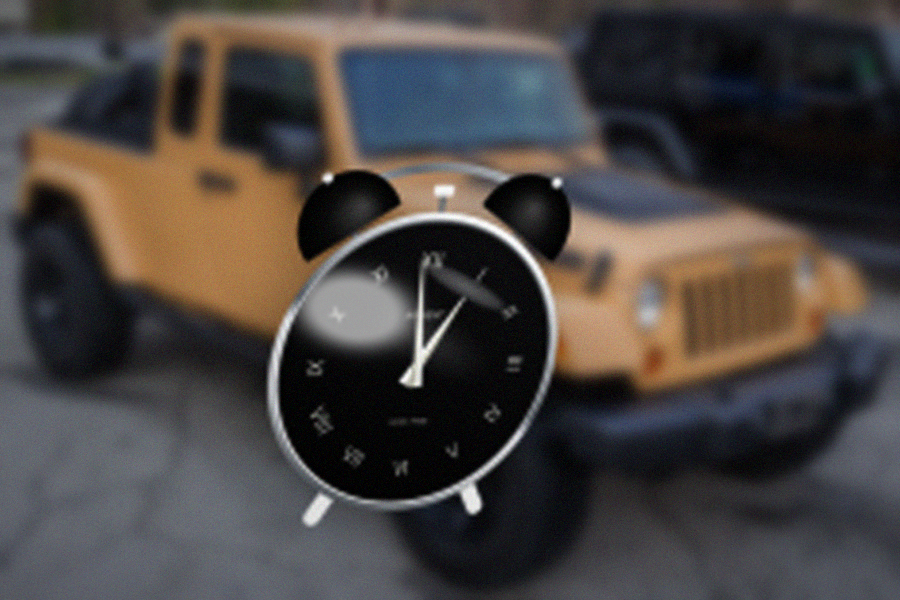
h=12 m=59
